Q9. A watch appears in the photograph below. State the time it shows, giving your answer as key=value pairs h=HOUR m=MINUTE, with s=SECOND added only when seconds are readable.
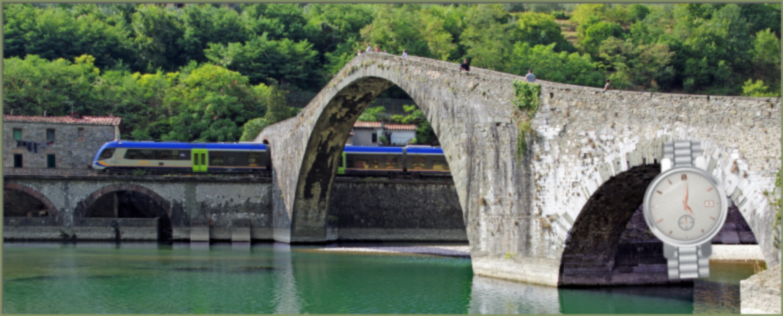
h=5 m=1
